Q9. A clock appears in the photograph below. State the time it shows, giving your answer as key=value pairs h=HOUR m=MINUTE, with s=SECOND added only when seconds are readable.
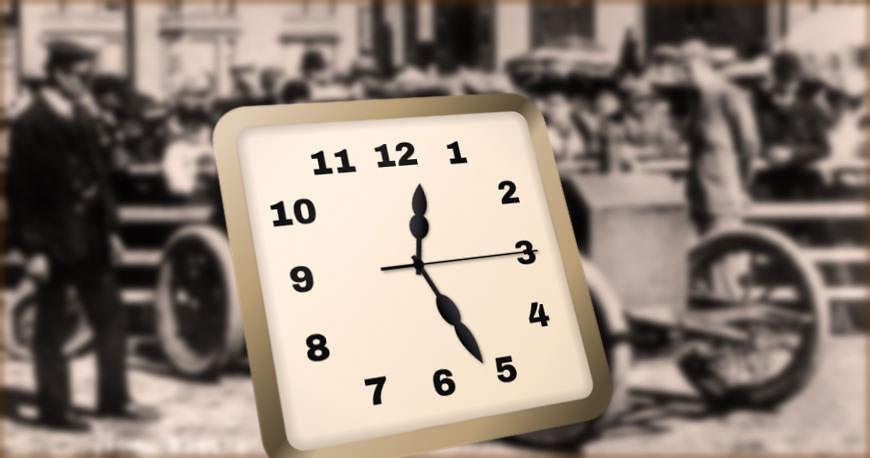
h=12 m=26 s=15
